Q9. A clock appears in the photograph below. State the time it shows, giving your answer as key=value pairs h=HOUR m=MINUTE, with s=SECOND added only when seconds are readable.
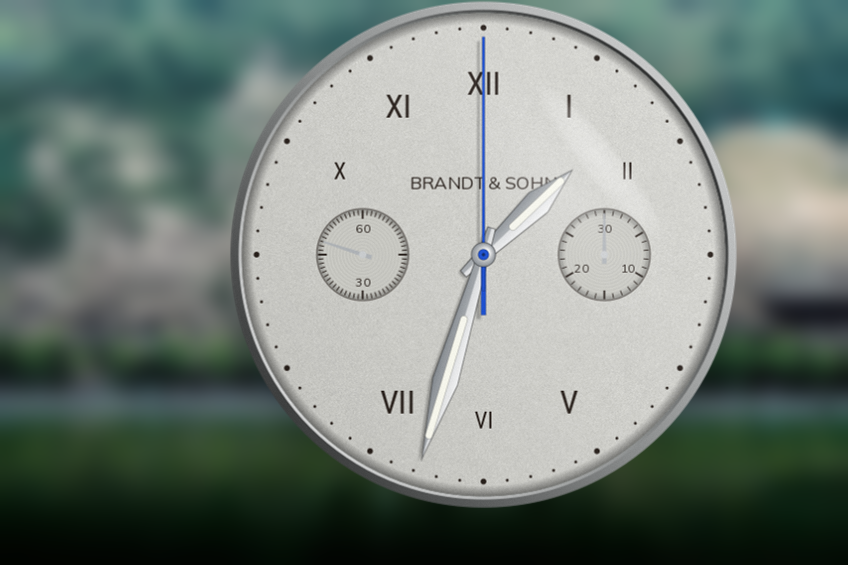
h=1 m=32 s=48
